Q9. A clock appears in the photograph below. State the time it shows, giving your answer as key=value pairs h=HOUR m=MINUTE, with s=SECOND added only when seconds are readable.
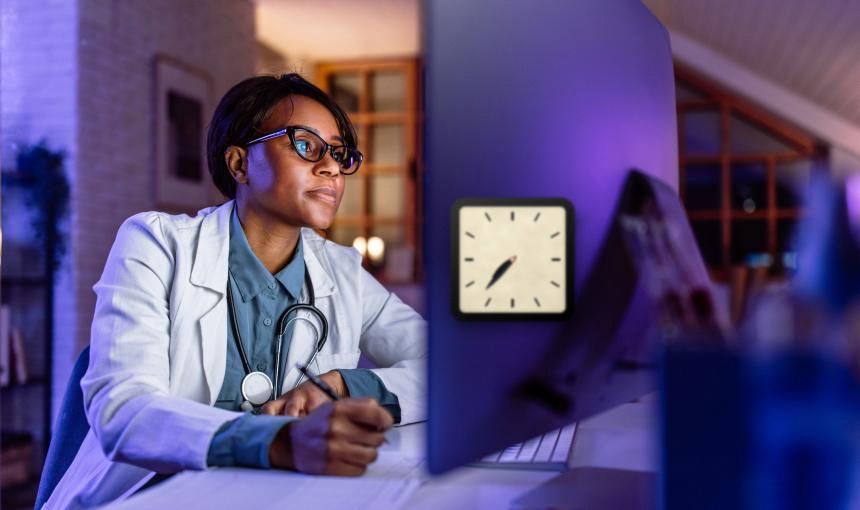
h=7 m=37
